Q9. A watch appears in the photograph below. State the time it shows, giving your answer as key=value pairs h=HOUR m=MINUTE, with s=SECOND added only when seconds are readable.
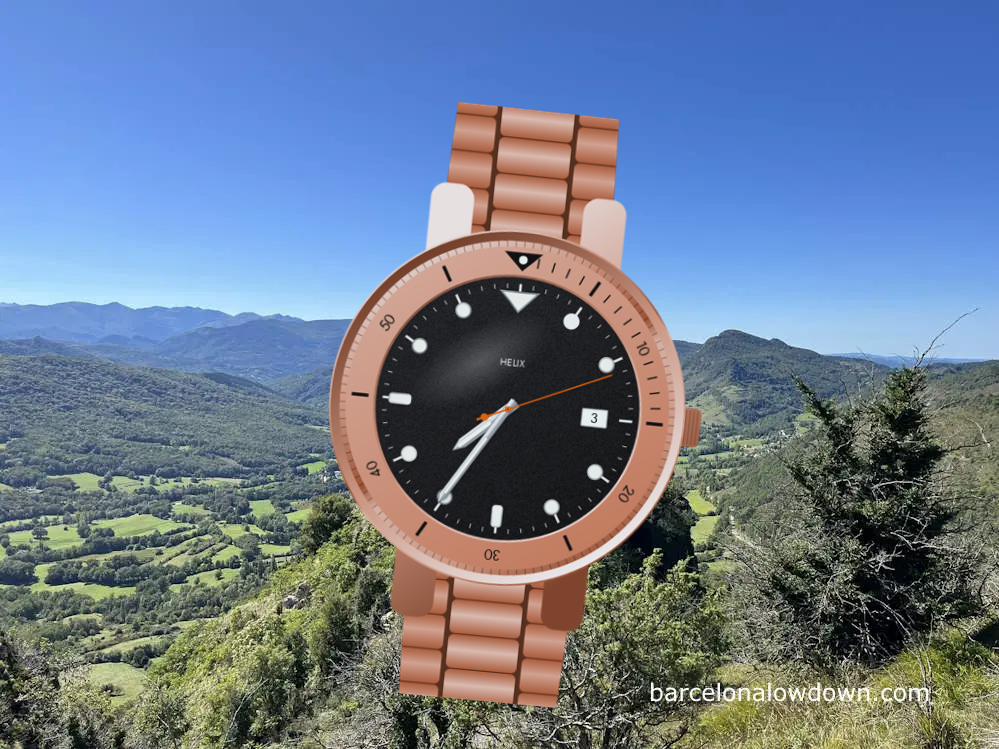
h=7 m=35 s=11
